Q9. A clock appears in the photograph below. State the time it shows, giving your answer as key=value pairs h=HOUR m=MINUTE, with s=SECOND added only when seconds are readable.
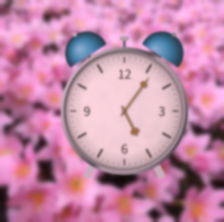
h=5 m=6
